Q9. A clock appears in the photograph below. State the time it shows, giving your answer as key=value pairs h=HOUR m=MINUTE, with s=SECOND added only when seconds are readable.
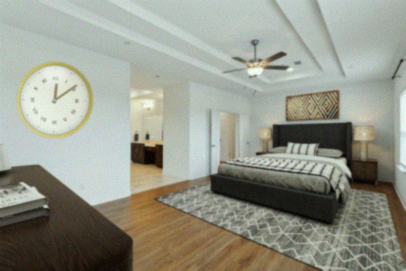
h=12 m=9
